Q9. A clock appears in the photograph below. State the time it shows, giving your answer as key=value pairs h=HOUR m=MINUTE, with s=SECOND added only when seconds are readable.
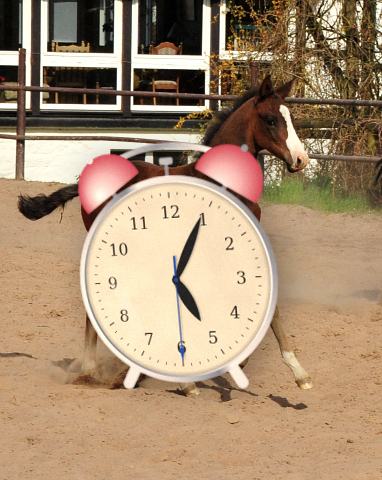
h=5 m=4 s=30
